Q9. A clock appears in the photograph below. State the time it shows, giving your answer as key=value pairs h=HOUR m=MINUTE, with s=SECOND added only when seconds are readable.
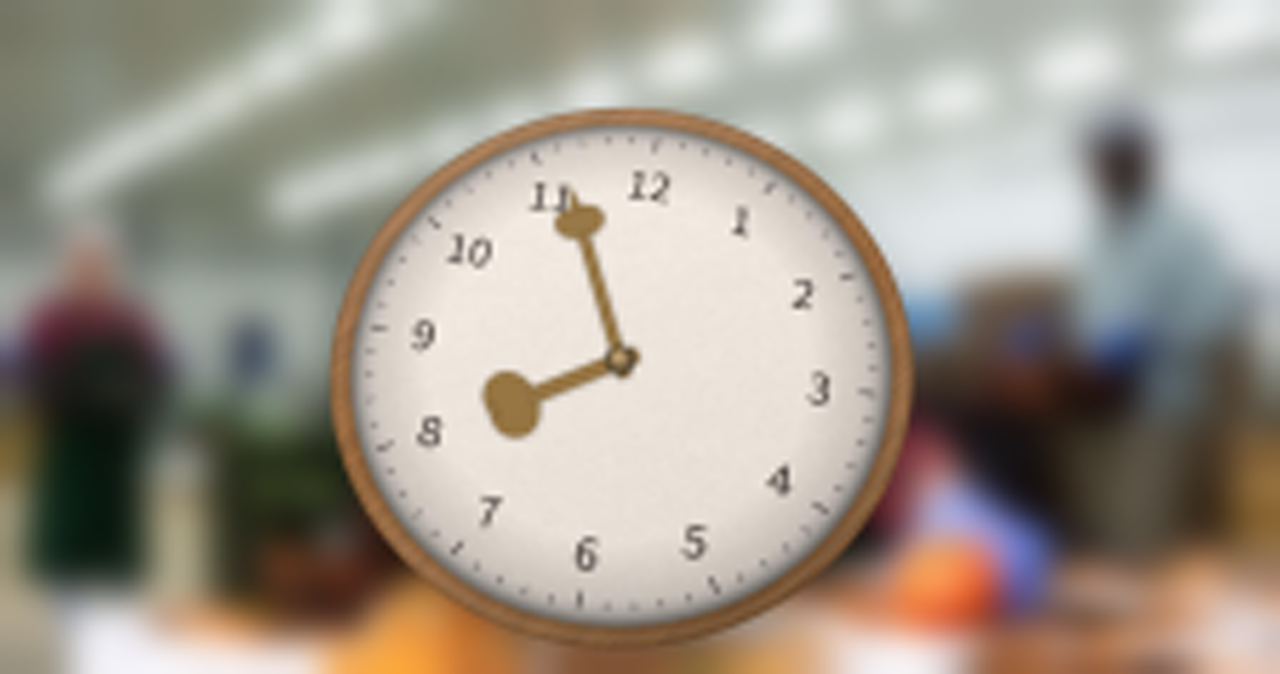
h=7 m=56
